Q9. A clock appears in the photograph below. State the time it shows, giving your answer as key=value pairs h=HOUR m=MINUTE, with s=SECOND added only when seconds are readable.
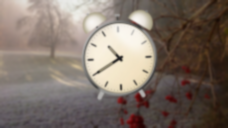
h=10 m=40
